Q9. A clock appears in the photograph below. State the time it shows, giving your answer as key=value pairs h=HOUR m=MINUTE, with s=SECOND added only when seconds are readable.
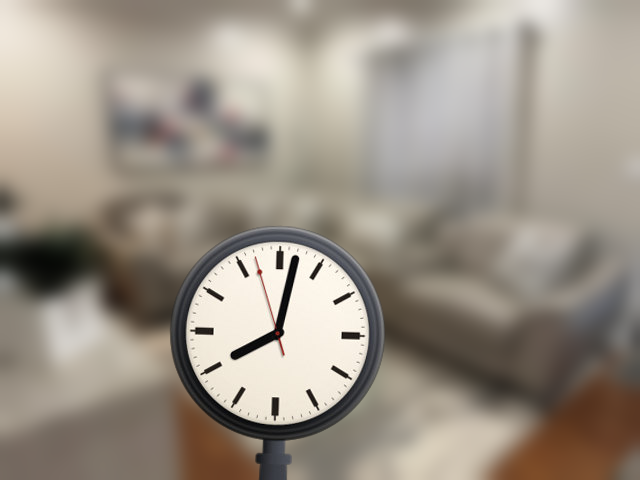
h=8 m=1 s=57
